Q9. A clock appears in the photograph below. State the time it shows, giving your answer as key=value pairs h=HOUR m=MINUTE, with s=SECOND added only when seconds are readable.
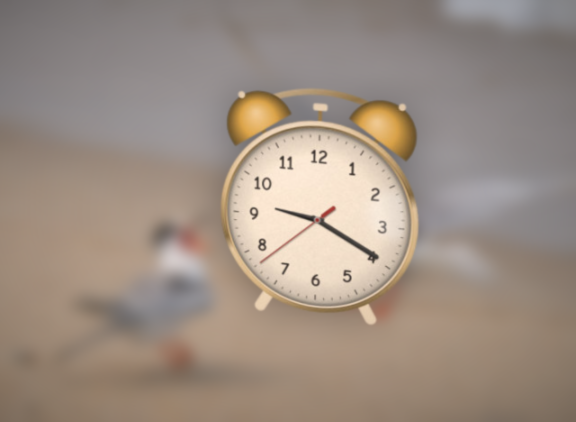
h=9 m=19 s=38
